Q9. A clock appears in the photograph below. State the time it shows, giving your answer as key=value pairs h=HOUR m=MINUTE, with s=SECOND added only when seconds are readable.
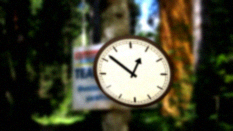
h=12 m=52
